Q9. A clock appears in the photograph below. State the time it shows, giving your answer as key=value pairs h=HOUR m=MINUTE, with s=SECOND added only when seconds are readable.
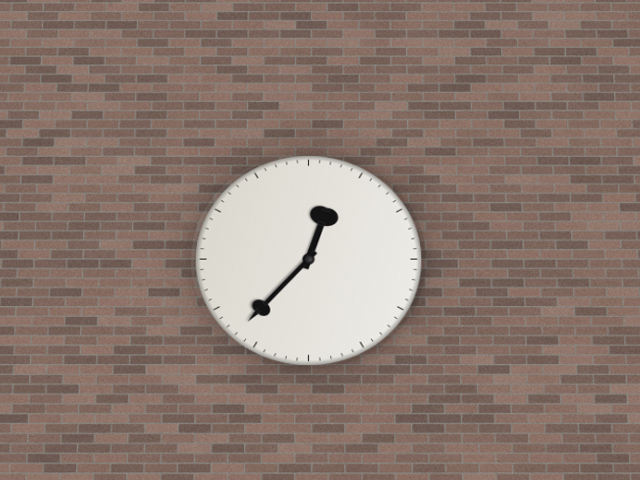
h=12 m=37
